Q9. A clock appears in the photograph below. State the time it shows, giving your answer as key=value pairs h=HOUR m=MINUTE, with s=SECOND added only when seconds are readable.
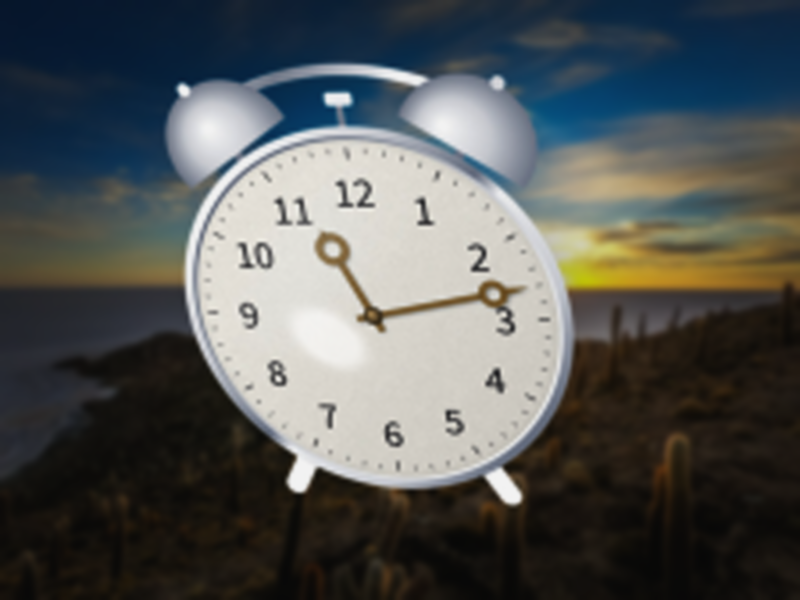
h=11 m=13
